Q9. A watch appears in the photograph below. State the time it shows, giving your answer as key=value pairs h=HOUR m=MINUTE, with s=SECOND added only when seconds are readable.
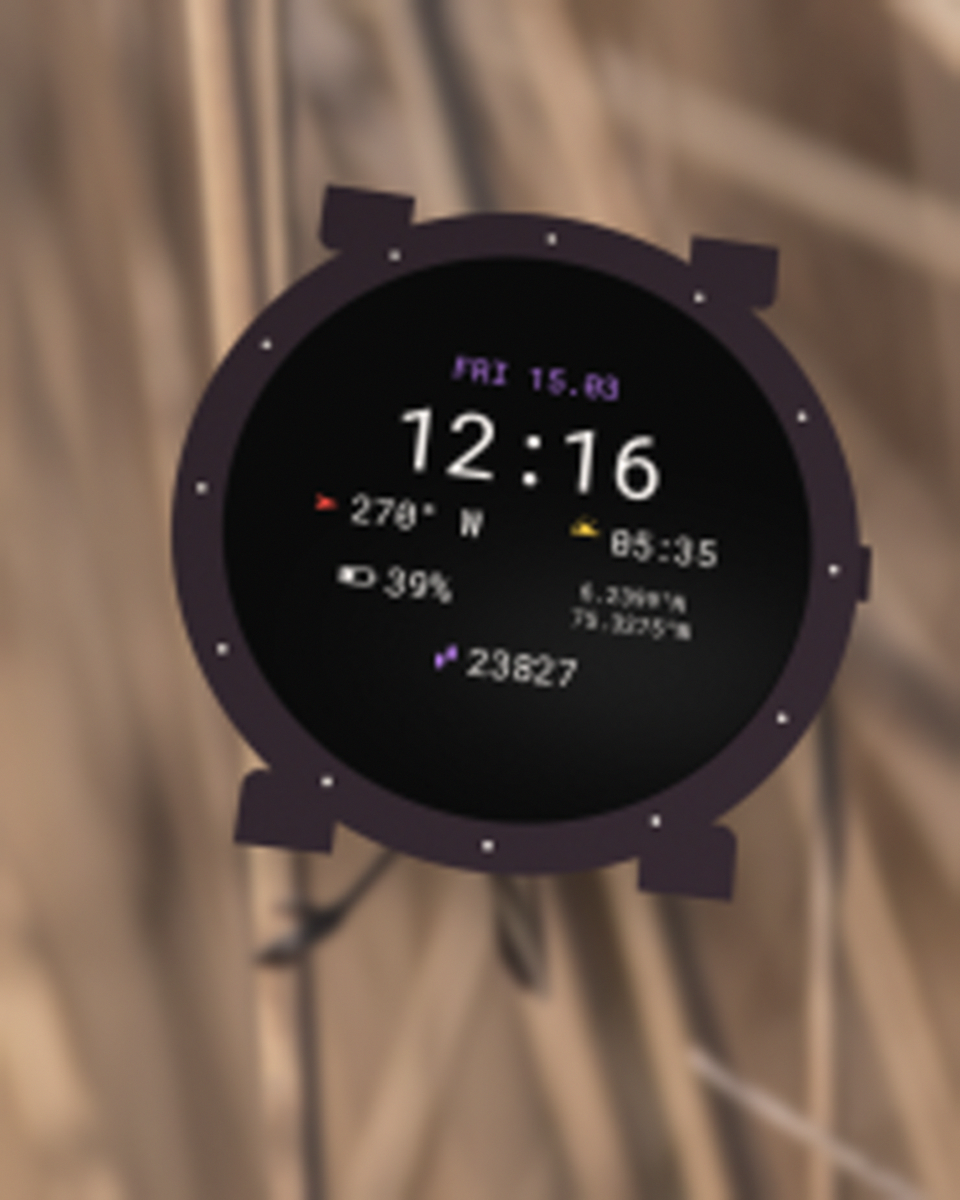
h=12 m=16
